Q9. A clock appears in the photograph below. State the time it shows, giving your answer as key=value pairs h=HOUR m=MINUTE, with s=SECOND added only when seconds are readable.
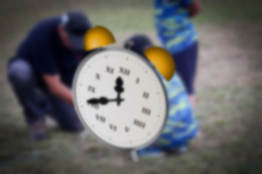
h=11 m=41
